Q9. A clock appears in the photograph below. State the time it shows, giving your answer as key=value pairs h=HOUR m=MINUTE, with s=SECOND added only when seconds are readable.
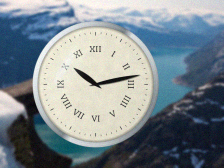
h=10 m=13
